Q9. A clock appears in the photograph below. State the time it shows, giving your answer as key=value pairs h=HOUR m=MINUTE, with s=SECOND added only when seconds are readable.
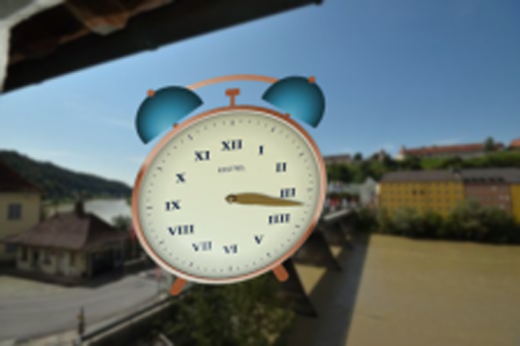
h=3 m=17
